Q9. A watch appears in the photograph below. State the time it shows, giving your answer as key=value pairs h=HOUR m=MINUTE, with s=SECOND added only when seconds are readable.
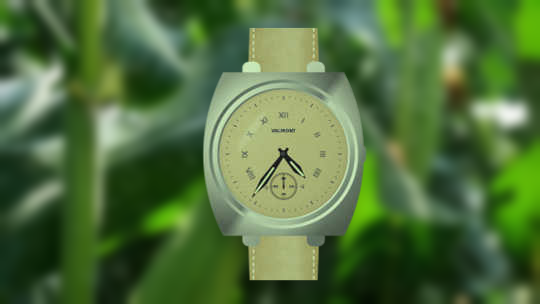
h=4 m=36
